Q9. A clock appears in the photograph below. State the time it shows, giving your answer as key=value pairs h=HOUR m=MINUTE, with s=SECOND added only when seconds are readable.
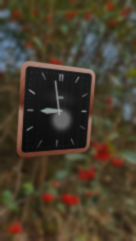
h=8 m=58
